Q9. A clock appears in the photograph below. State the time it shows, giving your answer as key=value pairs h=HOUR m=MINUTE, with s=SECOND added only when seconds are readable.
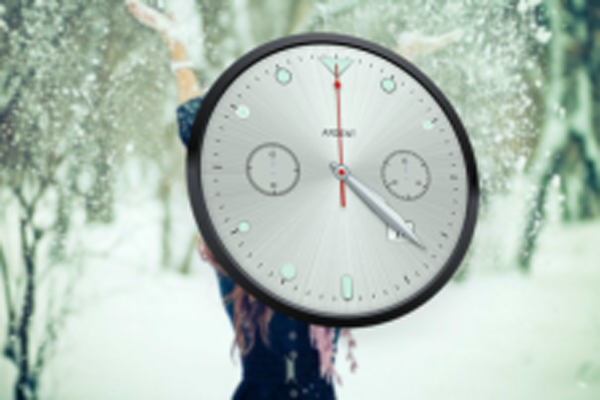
h=4 m=22
